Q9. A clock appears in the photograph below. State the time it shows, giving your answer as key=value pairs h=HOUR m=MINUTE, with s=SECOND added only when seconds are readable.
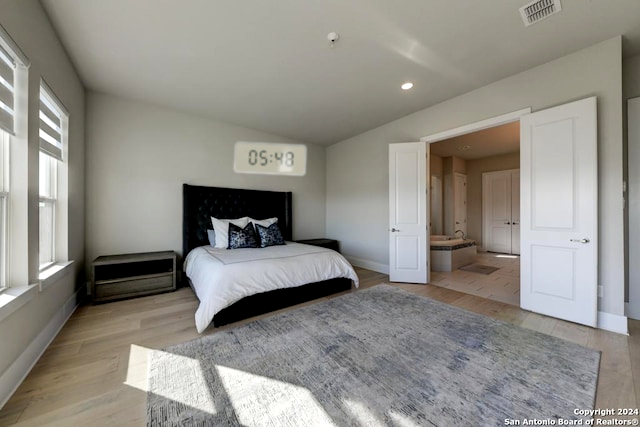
h=5 m=48
